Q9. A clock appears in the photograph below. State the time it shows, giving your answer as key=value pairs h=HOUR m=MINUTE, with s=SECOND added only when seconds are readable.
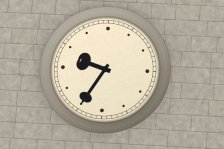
h=9 m=35
